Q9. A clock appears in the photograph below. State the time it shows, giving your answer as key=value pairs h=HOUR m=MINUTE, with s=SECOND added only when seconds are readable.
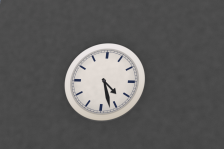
h=4 m=27
